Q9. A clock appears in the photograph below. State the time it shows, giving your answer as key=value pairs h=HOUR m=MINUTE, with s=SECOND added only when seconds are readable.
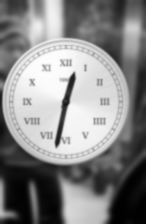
h=12 m=32
